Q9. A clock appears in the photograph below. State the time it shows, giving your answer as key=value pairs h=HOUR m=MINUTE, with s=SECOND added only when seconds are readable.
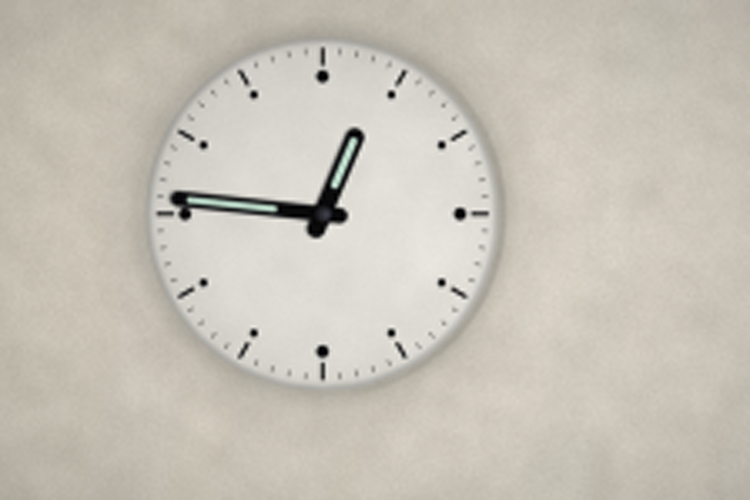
h=12 m=46
